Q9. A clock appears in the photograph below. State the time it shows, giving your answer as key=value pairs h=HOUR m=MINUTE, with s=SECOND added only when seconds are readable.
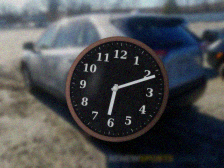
h=6 m=11
